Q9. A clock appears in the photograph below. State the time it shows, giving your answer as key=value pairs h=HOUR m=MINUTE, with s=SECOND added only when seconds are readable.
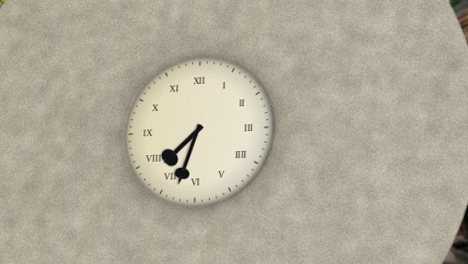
h=7 m=33
